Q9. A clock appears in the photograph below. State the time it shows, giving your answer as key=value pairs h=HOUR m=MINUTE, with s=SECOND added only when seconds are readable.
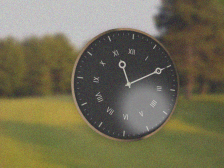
h=11 m=10
